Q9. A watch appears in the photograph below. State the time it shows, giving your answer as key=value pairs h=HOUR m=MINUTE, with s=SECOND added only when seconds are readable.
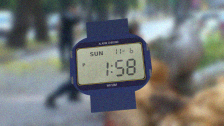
h=1 m=58
